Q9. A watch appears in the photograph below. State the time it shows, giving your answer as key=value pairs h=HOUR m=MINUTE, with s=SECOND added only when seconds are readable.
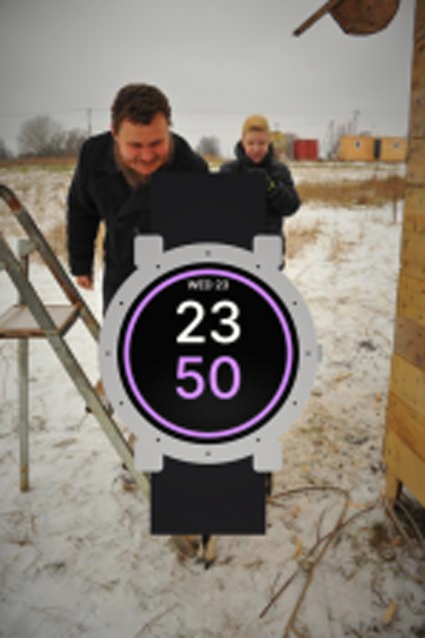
h=23 m=50
